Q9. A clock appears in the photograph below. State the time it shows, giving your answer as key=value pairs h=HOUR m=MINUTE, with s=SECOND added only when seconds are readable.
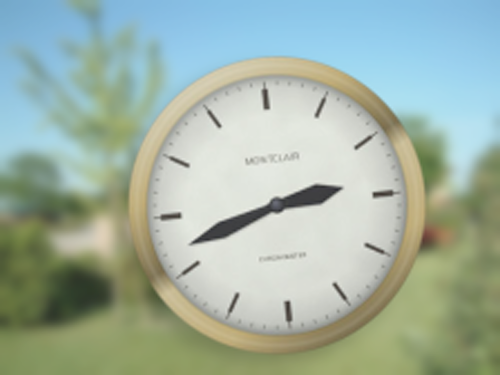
h=2 m=42
